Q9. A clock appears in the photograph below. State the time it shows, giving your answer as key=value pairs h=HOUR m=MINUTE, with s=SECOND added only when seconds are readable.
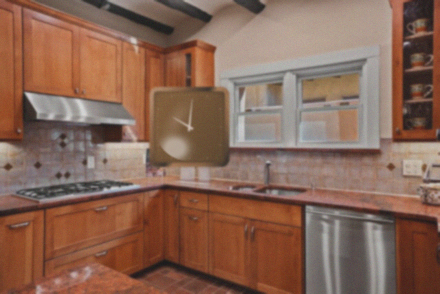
h=10 m=1
